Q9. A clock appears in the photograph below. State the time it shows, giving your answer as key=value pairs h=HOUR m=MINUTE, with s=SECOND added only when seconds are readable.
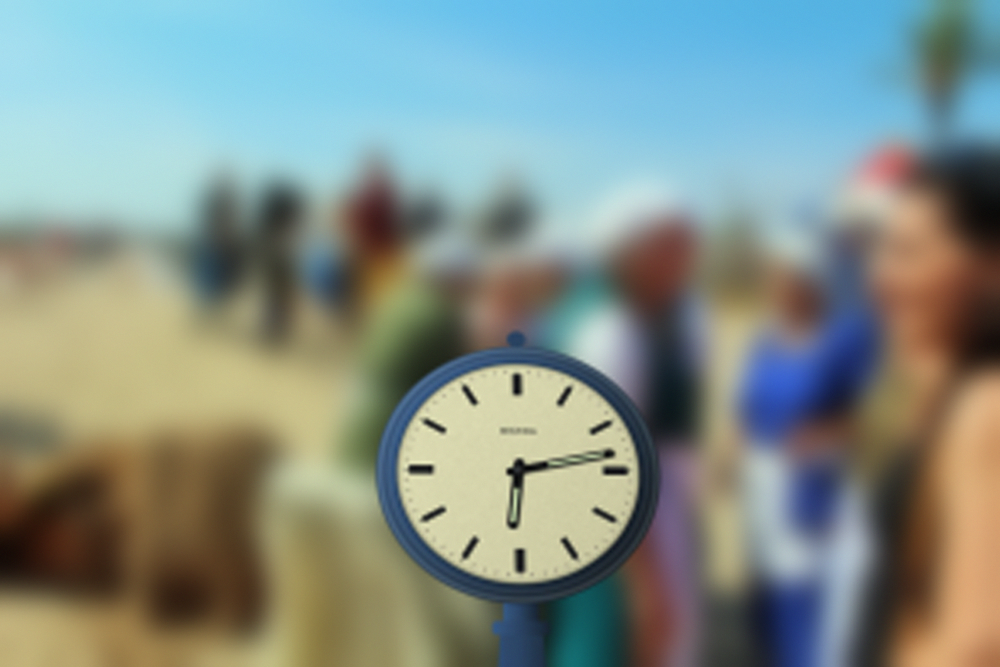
h=6 m=13
